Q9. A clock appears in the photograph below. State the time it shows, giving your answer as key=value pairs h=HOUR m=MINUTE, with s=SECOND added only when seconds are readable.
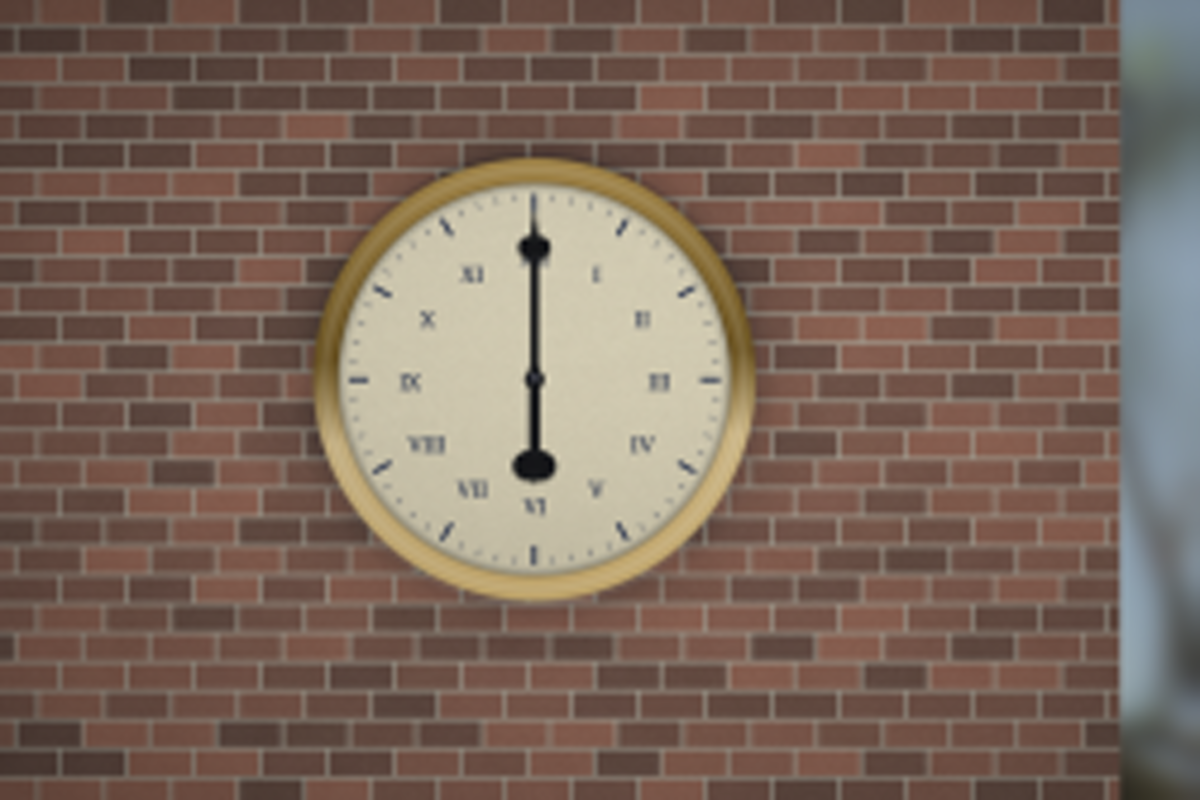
h=6 m=0
